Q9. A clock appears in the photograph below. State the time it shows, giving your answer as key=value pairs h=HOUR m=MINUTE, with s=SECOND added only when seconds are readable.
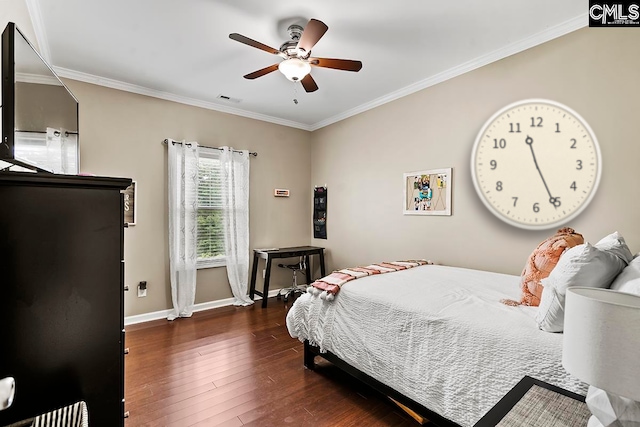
h=11 m=26
